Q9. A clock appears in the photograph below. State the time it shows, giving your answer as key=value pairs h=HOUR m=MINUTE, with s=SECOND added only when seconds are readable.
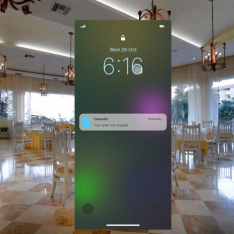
h=6 m=16
